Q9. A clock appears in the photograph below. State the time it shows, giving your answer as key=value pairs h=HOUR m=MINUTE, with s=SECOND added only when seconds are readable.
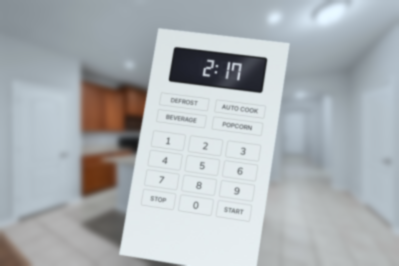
h=2 m=17
